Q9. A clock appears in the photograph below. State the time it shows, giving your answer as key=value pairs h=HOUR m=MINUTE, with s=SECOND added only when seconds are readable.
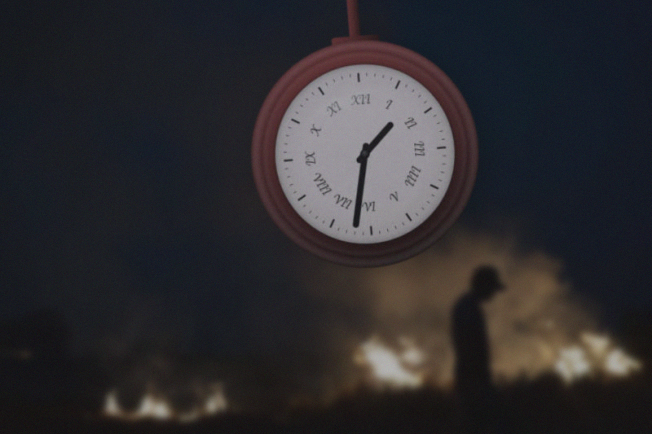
h=1 m=32
